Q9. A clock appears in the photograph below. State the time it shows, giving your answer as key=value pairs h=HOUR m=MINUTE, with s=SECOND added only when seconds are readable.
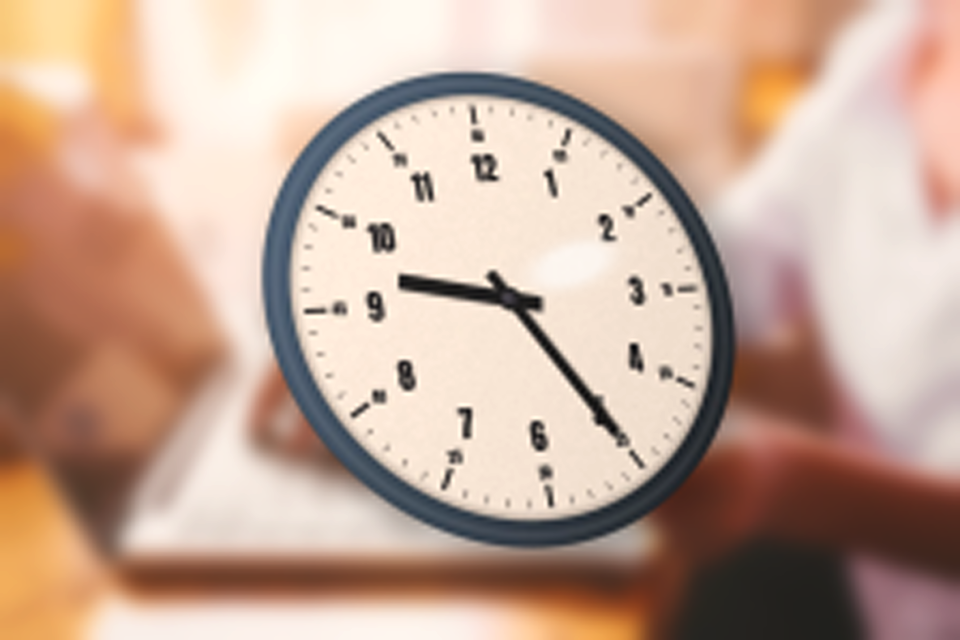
h=9 m=25
